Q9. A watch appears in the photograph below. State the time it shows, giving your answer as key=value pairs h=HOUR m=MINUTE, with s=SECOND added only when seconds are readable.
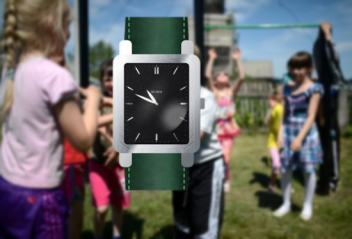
h=10 m=49
